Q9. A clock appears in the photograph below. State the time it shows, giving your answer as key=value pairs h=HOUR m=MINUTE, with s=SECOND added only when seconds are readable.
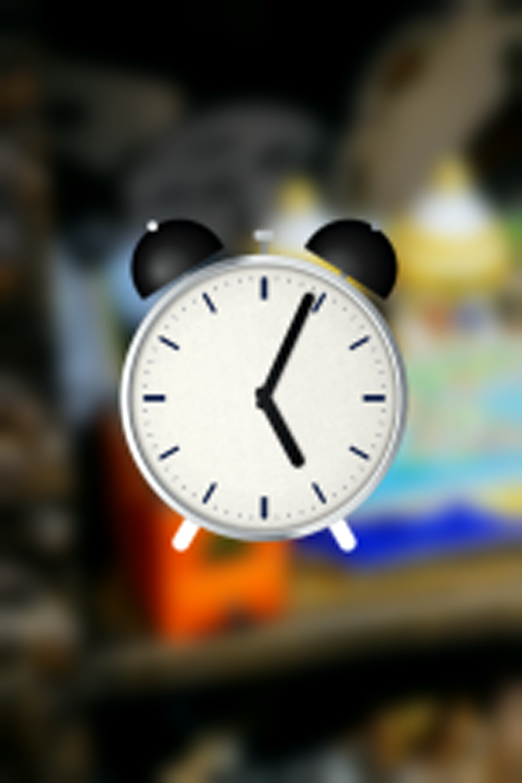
h=5 m=4
